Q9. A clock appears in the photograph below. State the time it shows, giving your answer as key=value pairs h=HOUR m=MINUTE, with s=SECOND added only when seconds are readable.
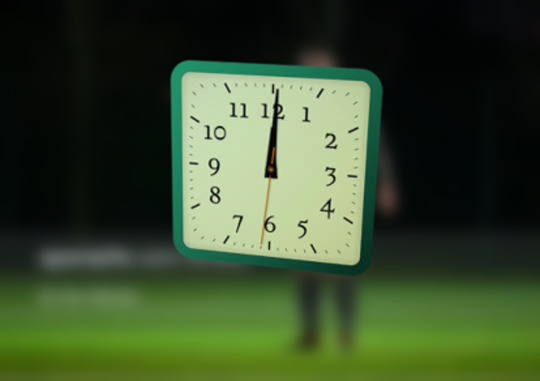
h=12 m=0 s=31
